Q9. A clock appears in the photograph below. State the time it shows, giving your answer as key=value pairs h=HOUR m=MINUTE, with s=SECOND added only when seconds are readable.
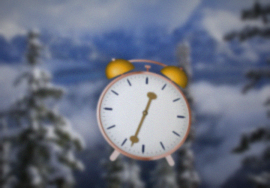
h=12 m=33
